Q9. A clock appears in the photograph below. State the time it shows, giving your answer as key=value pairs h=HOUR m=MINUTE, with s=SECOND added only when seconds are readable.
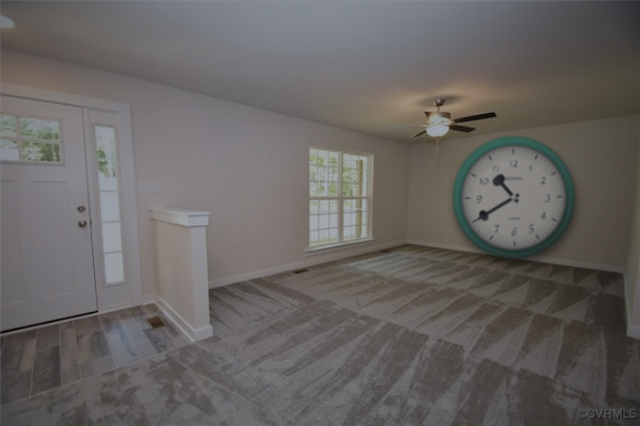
h=10 m=40
